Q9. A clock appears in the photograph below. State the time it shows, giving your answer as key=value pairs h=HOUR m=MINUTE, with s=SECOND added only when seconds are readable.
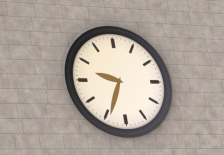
h=9 m=34
